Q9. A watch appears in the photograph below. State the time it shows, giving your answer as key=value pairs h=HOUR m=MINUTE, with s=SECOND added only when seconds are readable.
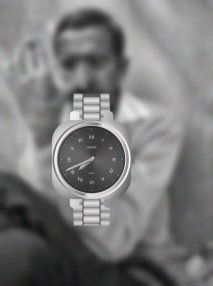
h=7 m=41
